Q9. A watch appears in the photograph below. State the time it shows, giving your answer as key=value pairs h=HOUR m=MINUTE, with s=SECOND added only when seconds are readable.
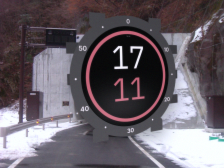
h=17 m=11
